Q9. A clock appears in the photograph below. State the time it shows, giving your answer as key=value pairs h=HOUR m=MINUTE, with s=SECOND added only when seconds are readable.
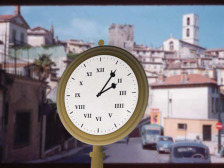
h=2 m=6
